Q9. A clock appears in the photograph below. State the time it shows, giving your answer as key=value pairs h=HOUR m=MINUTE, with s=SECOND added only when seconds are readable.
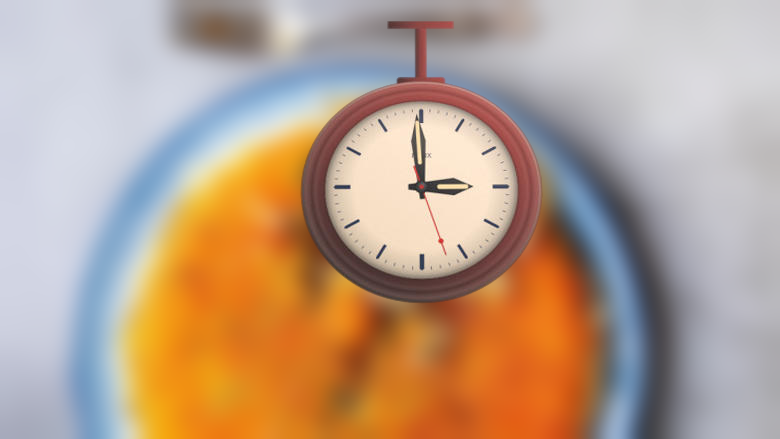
h=2 m=59 s=27
